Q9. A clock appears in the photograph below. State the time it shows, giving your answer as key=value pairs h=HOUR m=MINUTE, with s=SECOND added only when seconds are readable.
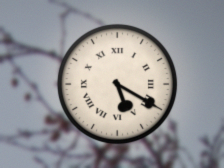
h=5 m=20
